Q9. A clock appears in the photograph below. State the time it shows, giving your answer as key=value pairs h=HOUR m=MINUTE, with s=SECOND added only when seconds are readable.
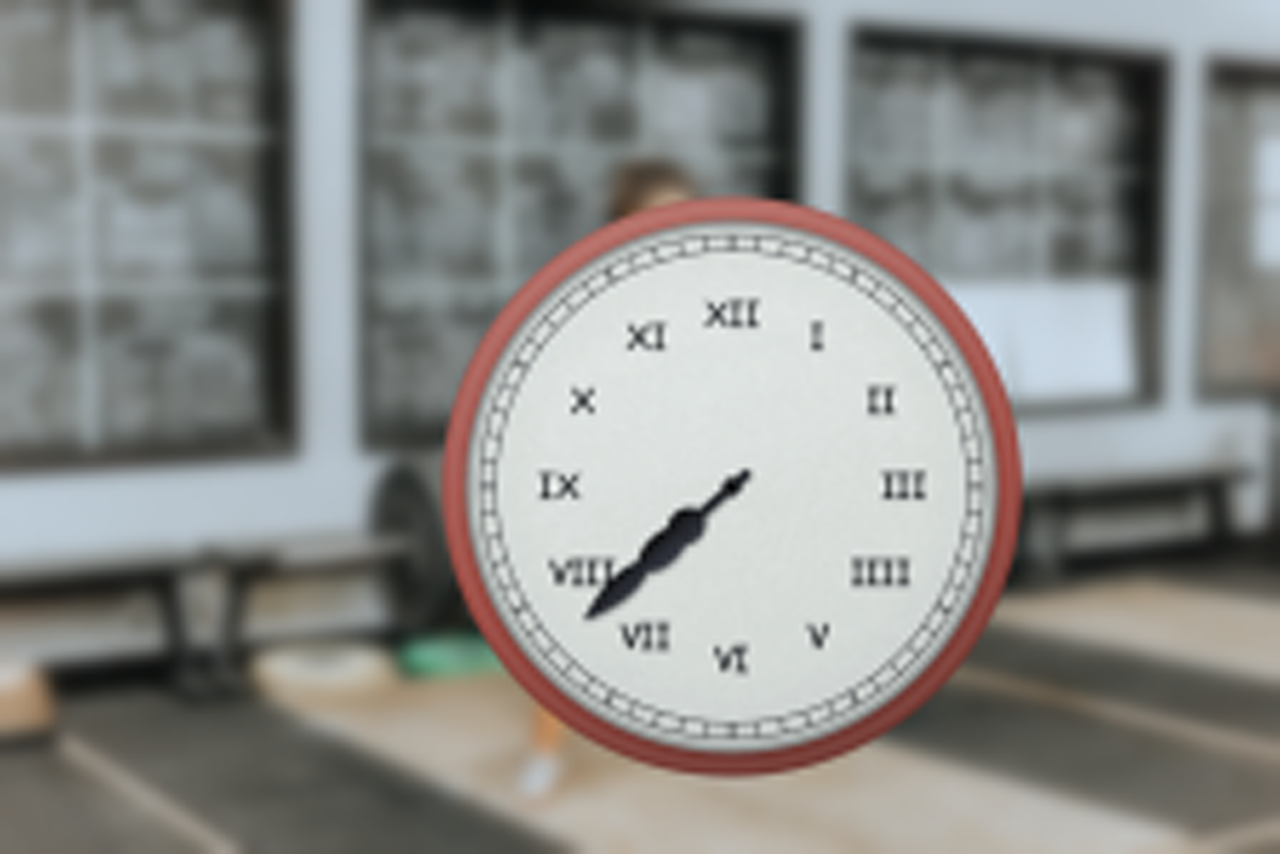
h=7 m=38
